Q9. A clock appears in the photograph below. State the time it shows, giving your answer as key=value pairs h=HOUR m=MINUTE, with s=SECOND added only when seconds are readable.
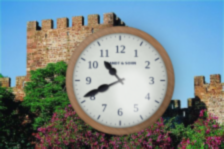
h=10 m=41
